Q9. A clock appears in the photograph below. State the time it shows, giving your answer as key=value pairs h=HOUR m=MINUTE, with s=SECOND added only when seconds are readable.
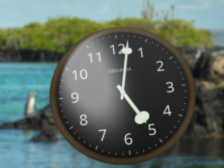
h=5 m=2
